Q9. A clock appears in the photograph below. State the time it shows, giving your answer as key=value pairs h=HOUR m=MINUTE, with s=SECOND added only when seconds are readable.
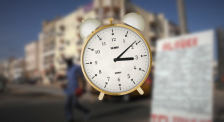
h=3 m=9
